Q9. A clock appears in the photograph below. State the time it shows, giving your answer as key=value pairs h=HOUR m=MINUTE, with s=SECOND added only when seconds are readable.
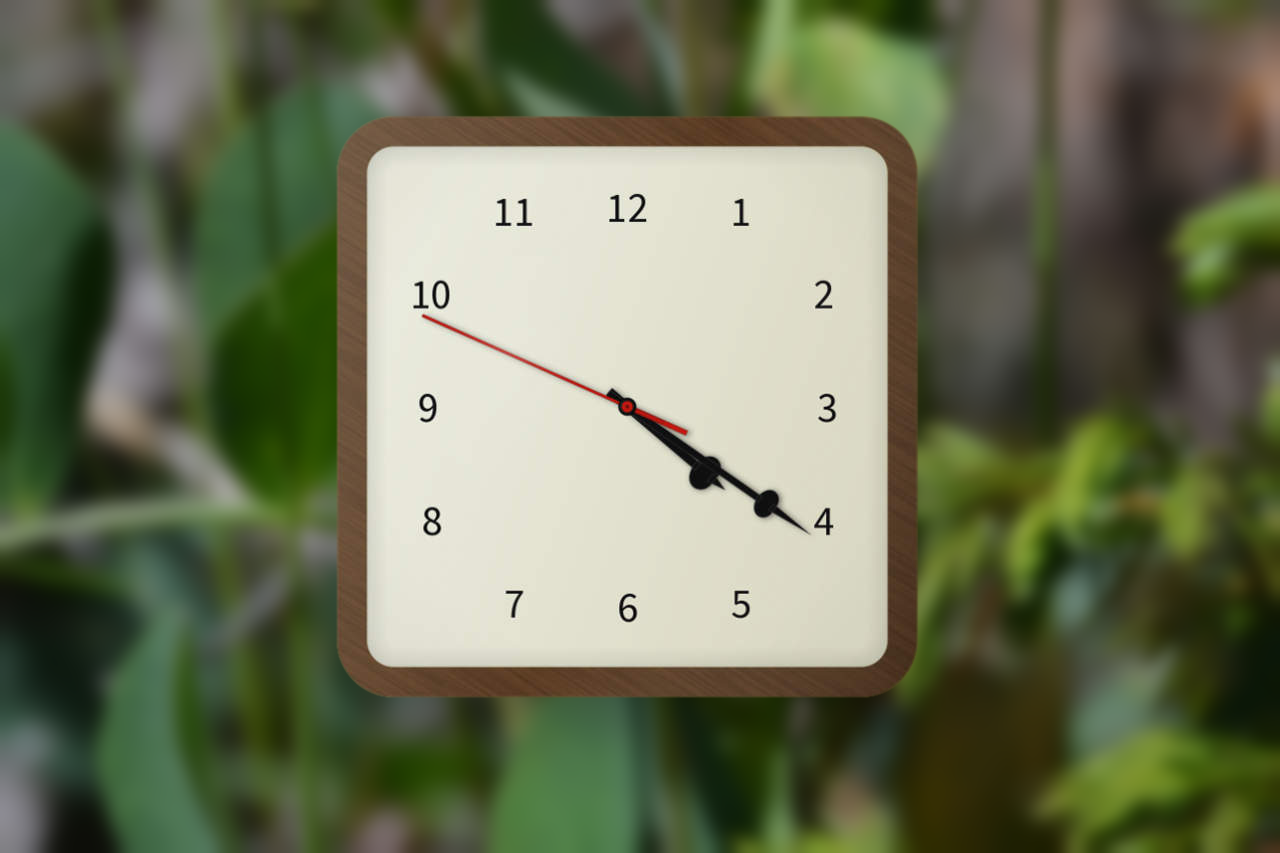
h=4 m=20 s=49
